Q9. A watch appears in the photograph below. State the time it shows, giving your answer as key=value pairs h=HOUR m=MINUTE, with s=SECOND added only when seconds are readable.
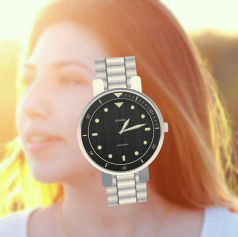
h=1 m=13
